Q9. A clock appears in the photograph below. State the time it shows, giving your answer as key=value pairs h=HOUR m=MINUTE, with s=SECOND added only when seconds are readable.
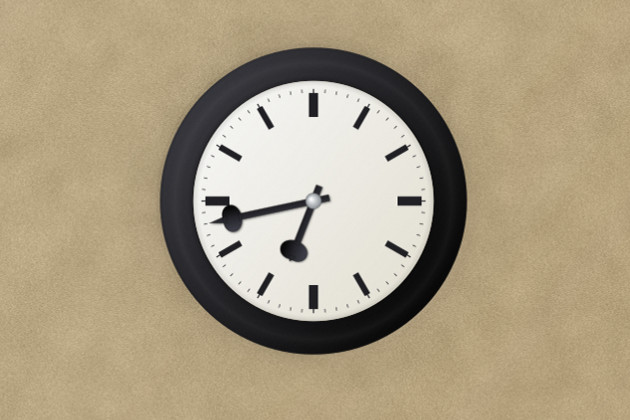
h=6 m=43
